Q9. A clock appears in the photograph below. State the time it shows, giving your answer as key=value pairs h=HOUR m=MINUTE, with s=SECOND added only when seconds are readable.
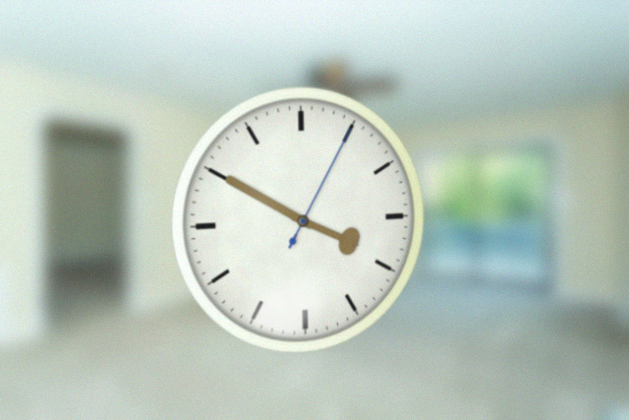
h=3 m=50 s=5
